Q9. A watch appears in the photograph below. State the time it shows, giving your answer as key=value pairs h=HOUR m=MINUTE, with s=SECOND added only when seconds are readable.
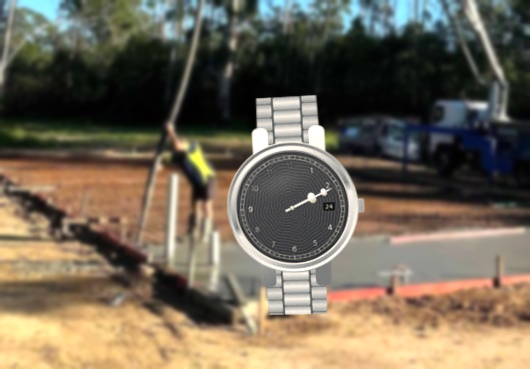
h=2 m=11
